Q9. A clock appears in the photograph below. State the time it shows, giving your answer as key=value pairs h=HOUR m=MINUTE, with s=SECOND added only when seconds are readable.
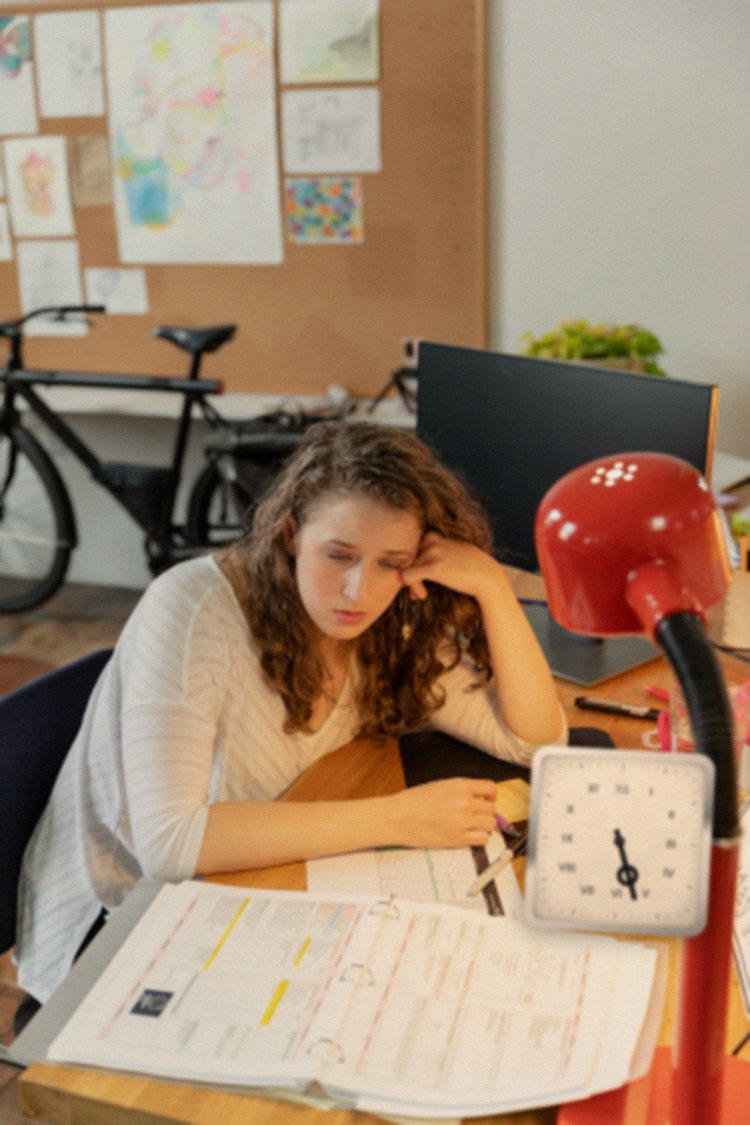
h=5 m=27
